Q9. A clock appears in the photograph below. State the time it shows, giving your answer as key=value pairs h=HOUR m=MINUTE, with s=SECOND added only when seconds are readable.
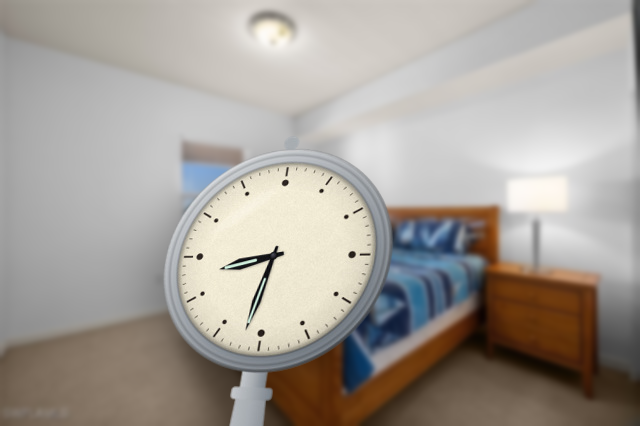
h=8 m=32
